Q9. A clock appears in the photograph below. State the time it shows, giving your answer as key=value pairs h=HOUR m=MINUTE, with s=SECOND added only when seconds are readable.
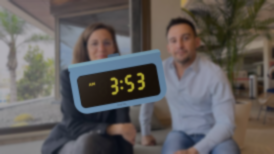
h=3 m=53
